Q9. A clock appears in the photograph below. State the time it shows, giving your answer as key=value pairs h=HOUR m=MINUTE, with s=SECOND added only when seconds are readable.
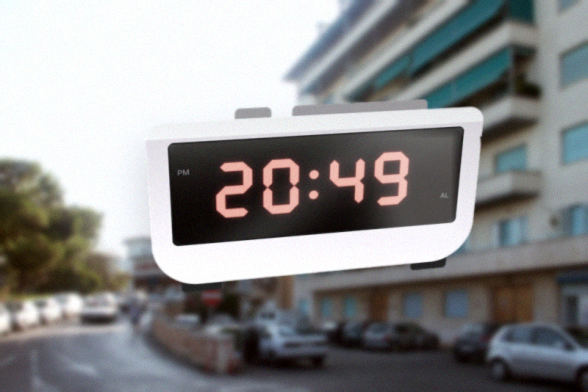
h=20 m=49
